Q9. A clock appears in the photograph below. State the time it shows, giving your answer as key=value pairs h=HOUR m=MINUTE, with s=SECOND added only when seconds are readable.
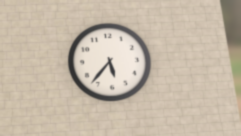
h=5 m=37
